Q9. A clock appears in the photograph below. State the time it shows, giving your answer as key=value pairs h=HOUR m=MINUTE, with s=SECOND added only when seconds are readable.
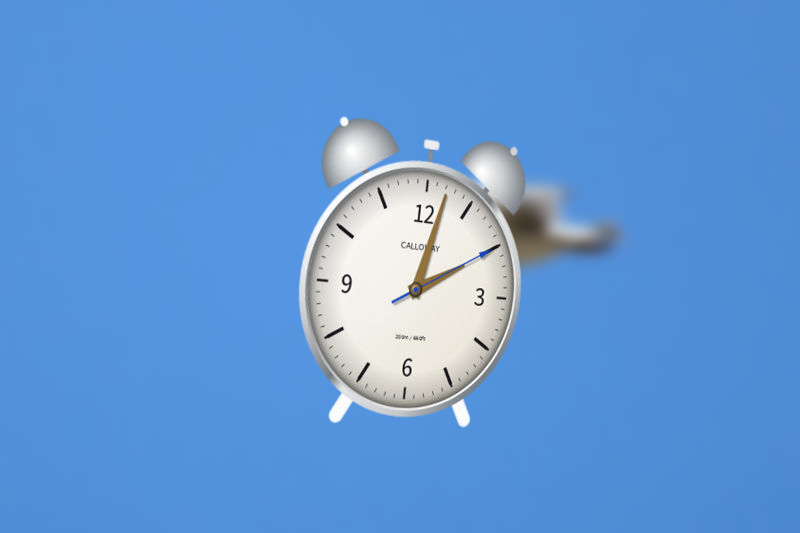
h=2 m=2 s=10
